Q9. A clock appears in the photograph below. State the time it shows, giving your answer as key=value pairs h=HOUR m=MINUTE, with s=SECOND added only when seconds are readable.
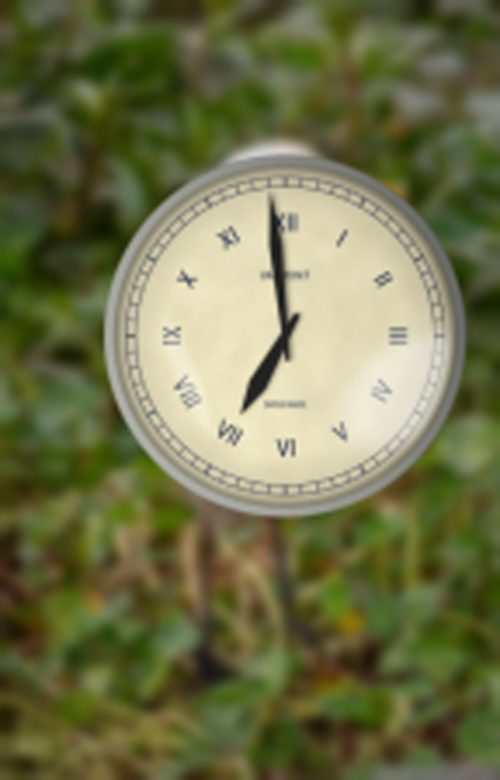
h=6 m=59
